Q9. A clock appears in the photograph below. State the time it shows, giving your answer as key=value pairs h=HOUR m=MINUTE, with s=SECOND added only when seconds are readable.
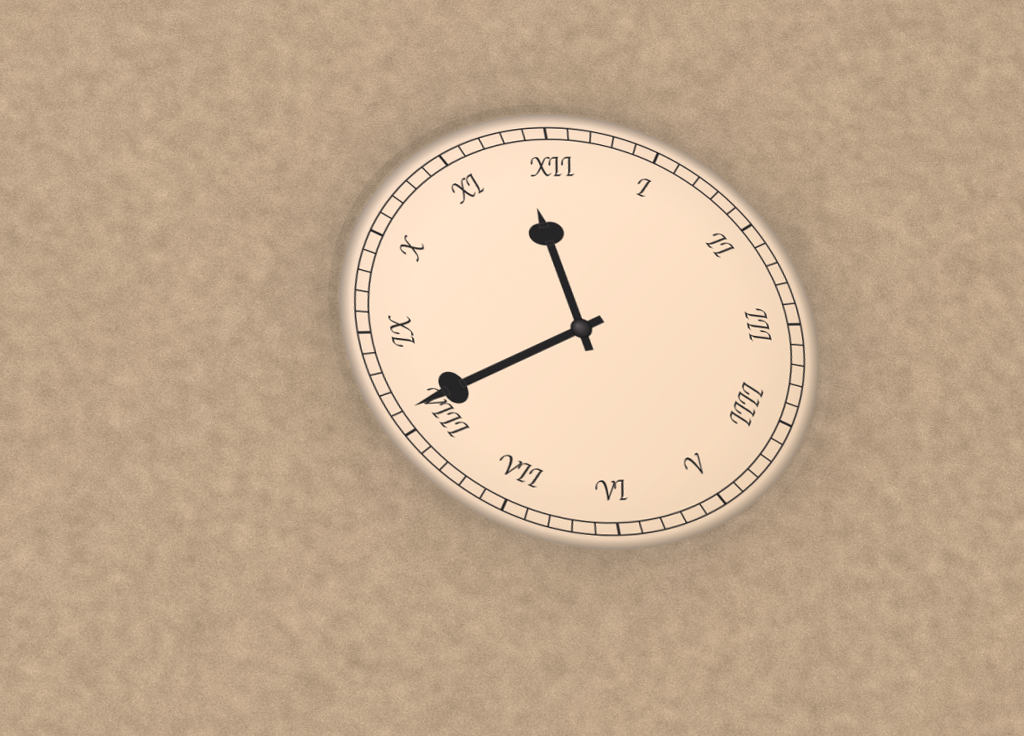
h=11 m=41
